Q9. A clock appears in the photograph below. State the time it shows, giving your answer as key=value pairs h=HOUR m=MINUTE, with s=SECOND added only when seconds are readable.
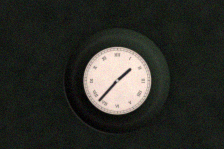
h=1 m=37
